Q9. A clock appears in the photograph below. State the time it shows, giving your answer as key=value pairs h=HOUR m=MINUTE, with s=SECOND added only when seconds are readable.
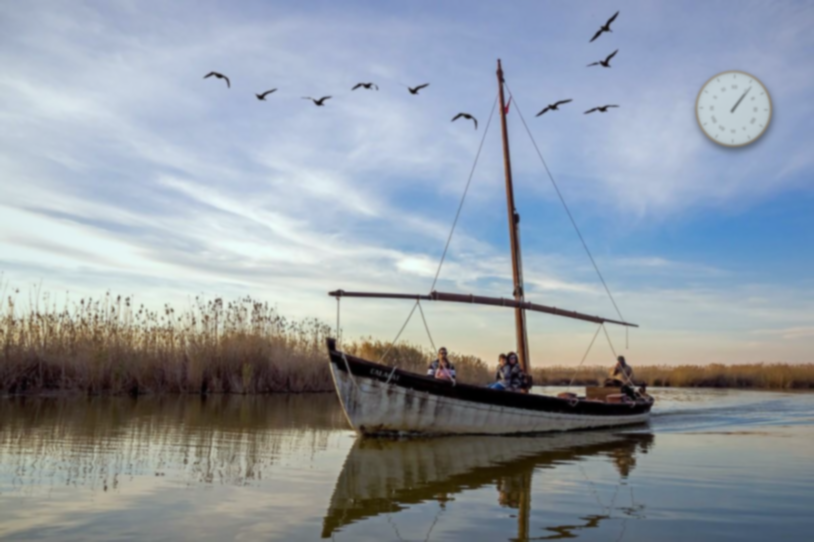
h=1 m=6
